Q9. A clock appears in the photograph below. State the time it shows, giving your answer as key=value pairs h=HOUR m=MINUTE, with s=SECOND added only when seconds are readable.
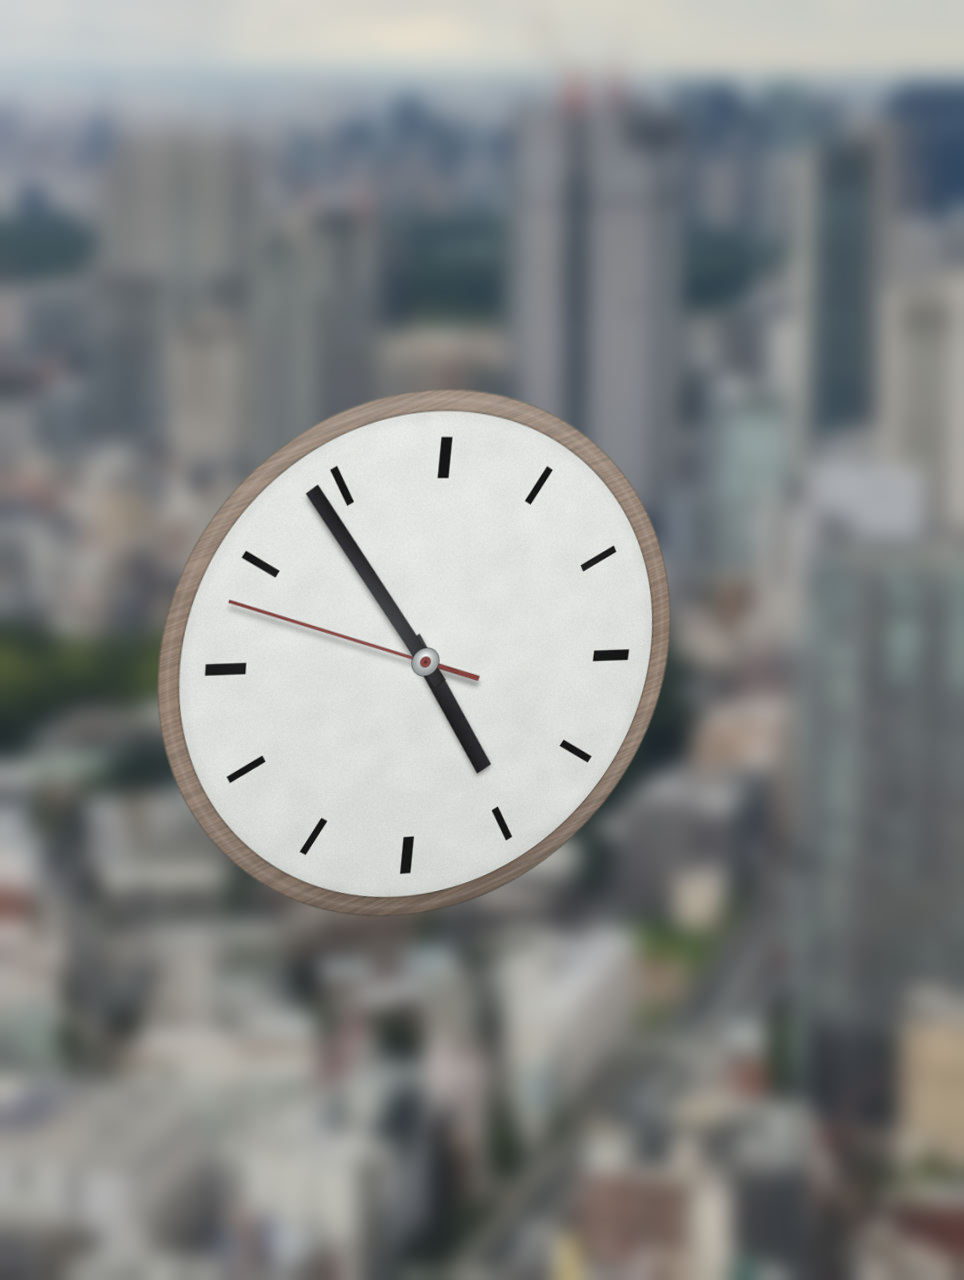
h=4 m=53 s=48
